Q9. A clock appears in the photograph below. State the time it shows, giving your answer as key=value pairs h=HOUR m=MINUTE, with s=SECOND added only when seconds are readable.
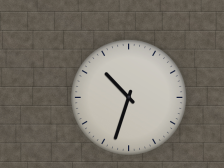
h=10 m=33
